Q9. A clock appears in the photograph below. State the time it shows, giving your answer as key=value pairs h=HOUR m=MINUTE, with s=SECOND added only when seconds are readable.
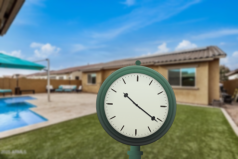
h=10 m=21
